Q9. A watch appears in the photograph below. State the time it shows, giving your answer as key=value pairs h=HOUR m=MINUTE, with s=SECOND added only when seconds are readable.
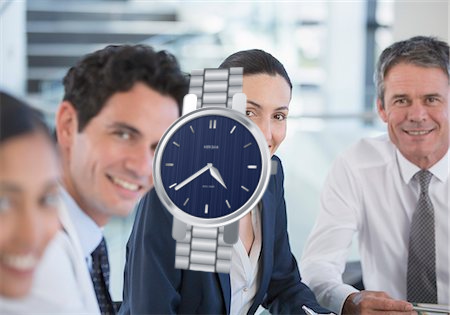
h=4 m=39
